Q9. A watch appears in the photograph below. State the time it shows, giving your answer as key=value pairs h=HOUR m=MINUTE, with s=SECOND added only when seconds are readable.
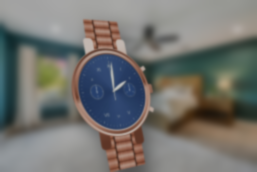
h=2 m=1
